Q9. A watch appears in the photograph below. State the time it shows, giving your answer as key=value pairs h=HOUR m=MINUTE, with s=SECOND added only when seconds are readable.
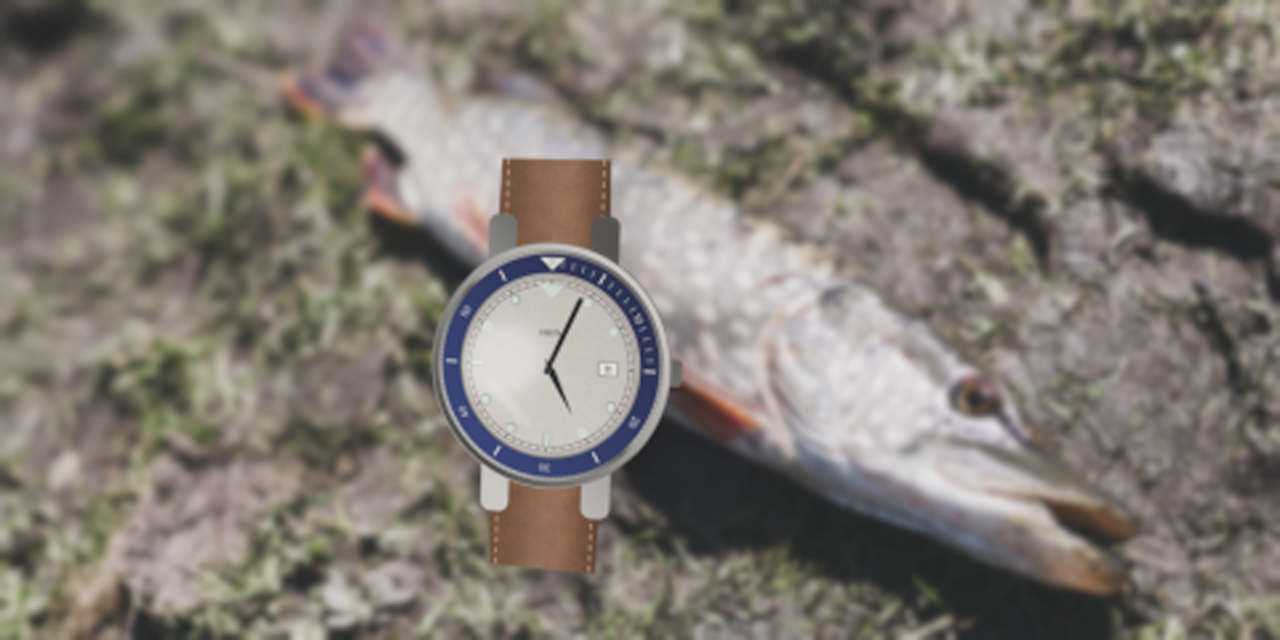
h=5 m=4
